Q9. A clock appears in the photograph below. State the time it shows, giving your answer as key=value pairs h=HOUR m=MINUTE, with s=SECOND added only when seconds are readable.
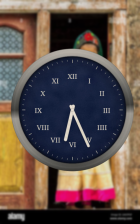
h=6 m=26
